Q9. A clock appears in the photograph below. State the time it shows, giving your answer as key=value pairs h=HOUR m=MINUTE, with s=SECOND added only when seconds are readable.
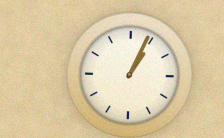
h=1 m=4
